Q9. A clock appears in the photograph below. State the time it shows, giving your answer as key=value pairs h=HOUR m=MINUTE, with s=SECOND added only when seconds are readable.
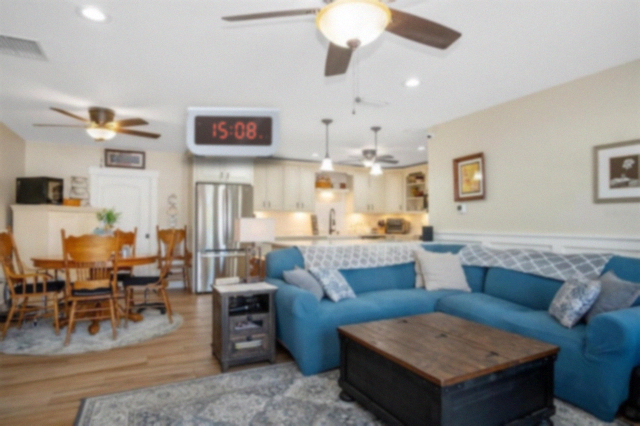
h=15 m=8
